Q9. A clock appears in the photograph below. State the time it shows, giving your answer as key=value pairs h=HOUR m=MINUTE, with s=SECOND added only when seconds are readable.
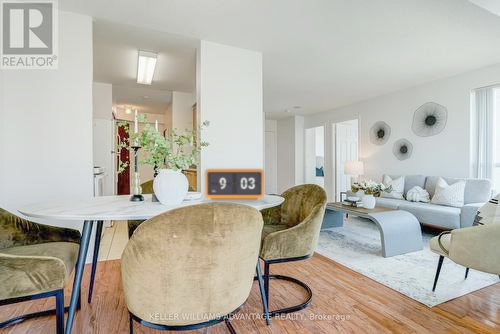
h=9 m=3
